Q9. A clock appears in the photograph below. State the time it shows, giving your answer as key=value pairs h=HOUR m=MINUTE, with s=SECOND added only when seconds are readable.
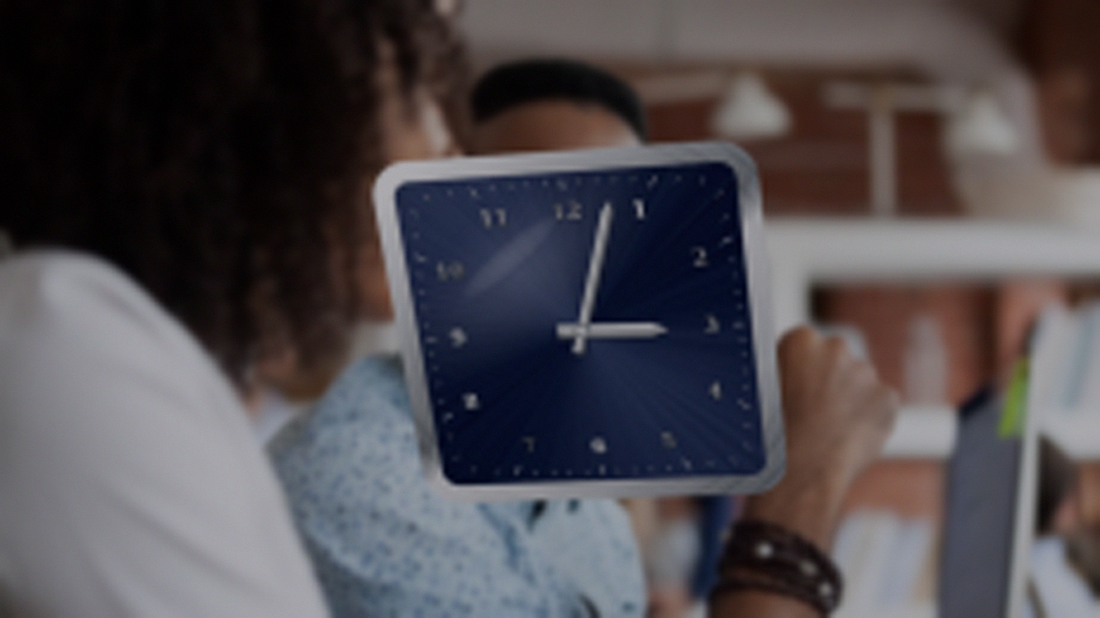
h=3 m=3
